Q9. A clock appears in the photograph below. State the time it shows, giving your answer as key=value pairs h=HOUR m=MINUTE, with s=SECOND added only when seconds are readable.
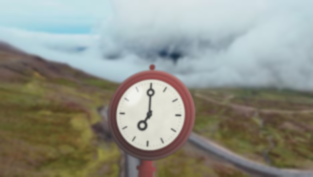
h=7 m=0
